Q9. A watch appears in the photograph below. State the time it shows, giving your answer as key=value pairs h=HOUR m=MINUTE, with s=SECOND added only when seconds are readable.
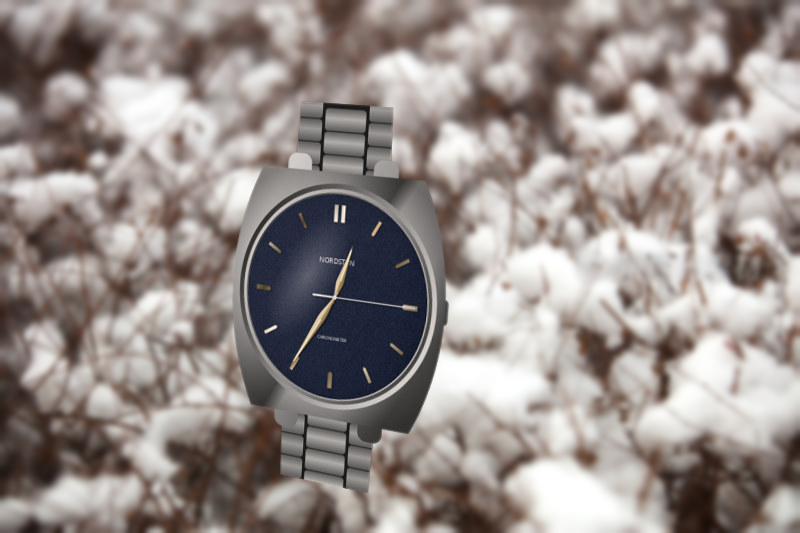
h=12 m=35 s=15
